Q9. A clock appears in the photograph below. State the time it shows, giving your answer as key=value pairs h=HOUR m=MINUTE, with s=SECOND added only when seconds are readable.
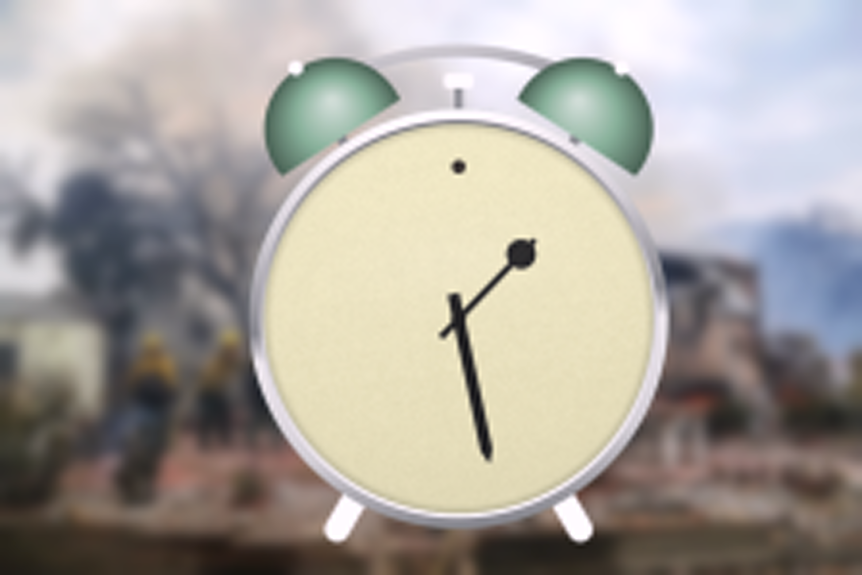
h=1 m=28
